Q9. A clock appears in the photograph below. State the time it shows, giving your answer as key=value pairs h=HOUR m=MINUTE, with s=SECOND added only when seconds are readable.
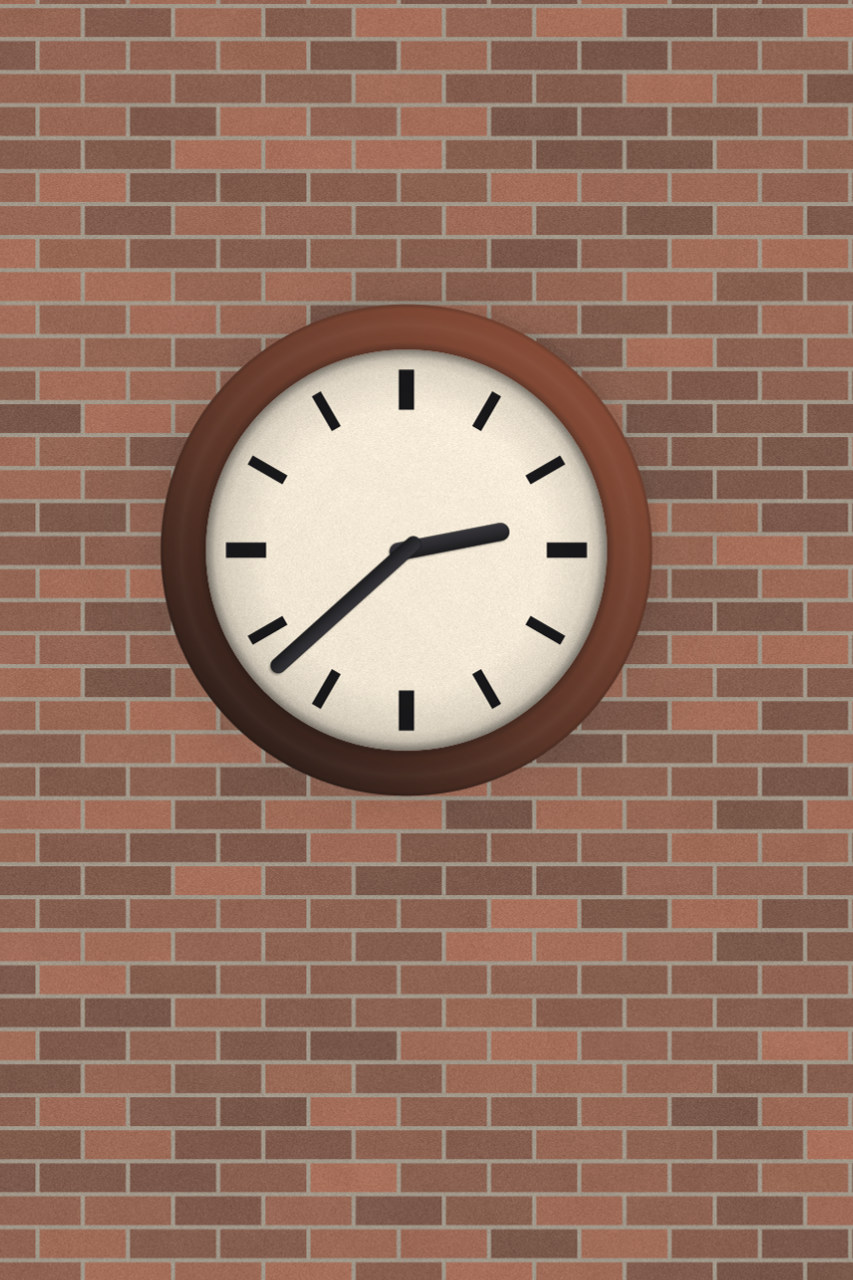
h=2 m=38
